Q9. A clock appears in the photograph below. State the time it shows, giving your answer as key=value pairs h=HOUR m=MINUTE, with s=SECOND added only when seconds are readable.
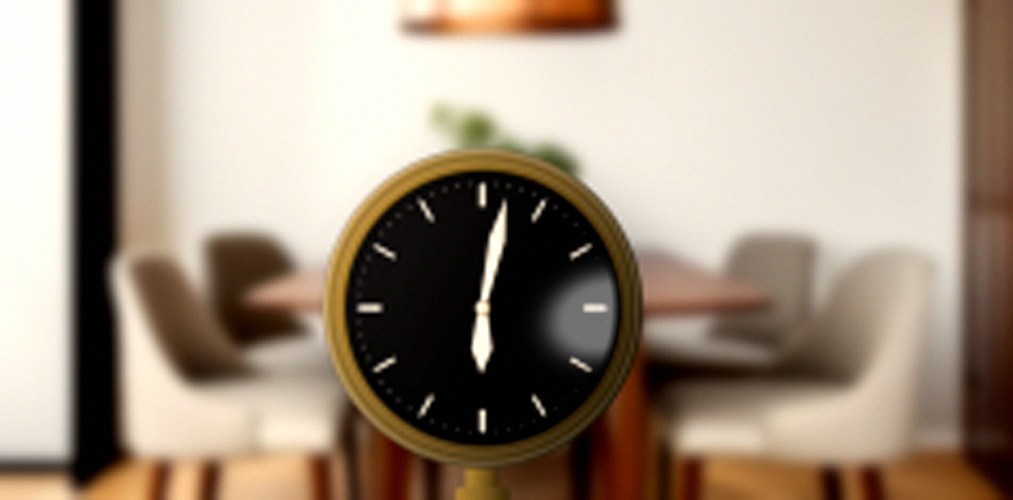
h=6 m=2
